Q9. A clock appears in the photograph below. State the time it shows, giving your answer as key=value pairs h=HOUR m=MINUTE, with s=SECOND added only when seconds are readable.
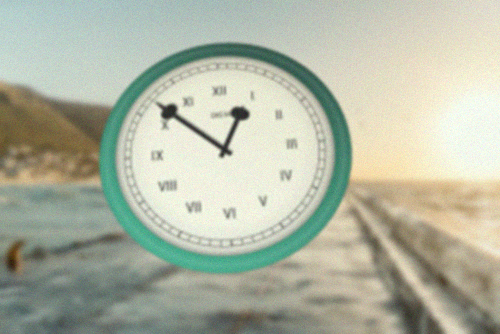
h=12 m=52
